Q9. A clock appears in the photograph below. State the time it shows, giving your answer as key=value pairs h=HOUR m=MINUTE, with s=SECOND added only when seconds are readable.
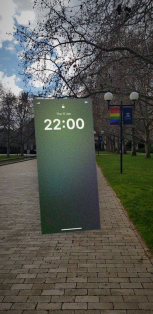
h=22 m=0
